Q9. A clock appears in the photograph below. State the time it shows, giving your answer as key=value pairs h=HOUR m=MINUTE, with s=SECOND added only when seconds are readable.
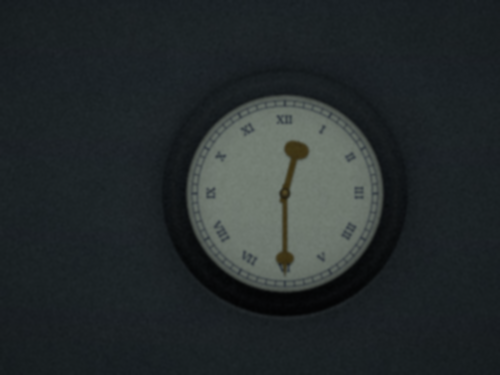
h=12 m=30
